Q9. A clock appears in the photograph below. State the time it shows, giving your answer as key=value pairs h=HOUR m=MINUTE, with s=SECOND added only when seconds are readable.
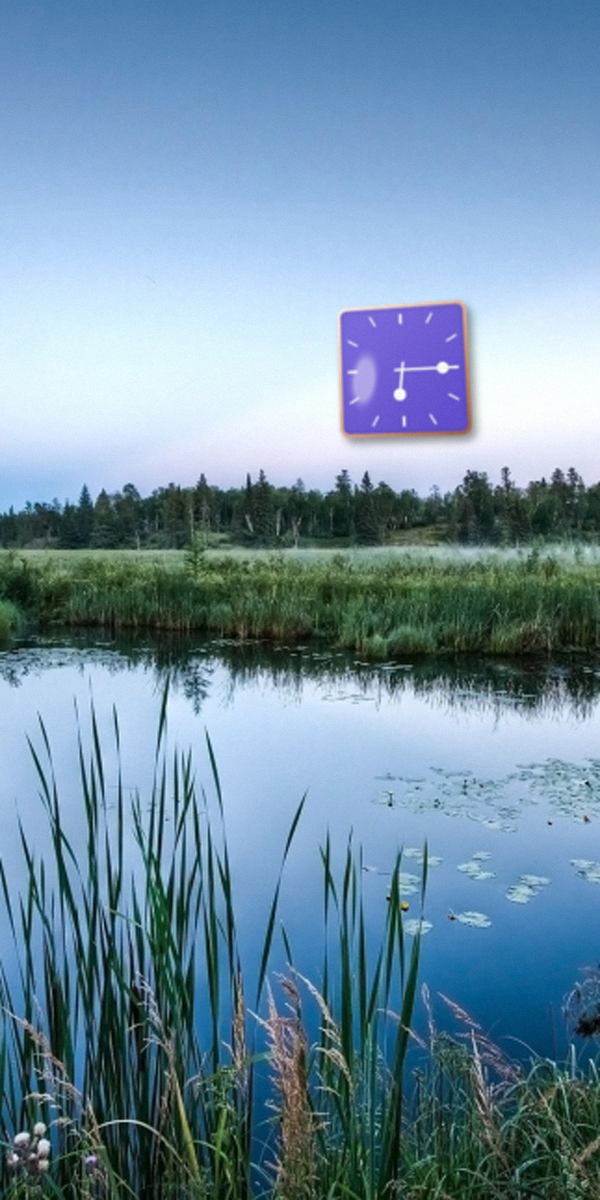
h=6 m=15
